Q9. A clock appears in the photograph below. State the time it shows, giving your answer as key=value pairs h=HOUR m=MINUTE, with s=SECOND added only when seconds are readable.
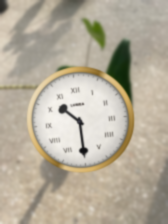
h=10 m=30
